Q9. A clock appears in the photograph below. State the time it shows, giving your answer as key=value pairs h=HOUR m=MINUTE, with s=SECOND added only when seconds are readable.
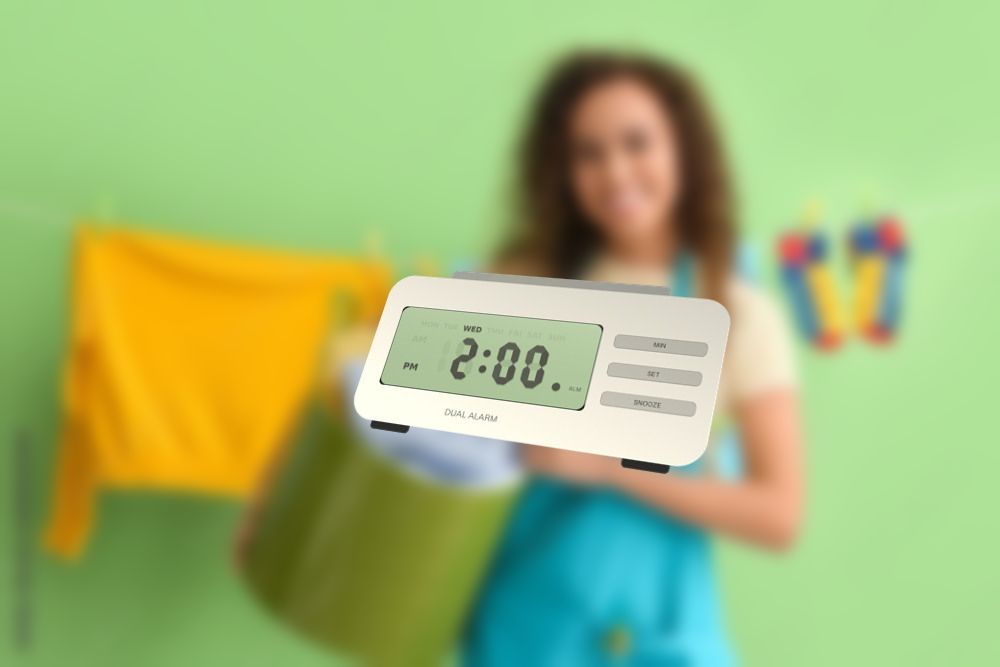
h=2 m=0
